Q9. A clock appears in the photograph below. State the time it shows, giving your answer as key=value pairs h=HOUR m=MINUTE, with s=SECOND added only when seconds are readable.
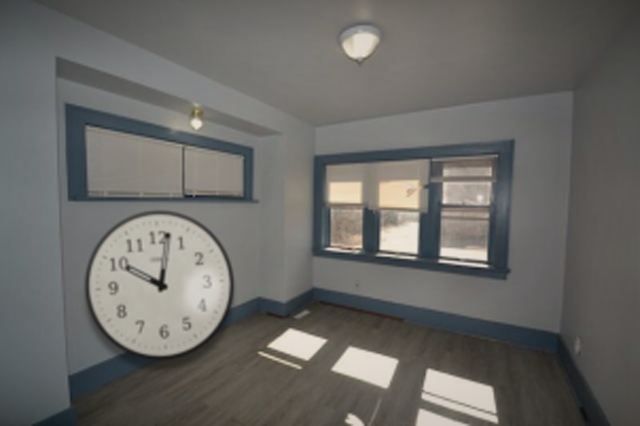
h=10 m=2
